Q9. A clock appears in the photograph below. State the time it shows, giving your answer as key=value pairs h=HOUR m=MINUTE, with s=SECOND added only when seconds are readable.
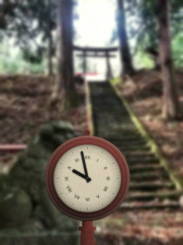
h=9 m=58
